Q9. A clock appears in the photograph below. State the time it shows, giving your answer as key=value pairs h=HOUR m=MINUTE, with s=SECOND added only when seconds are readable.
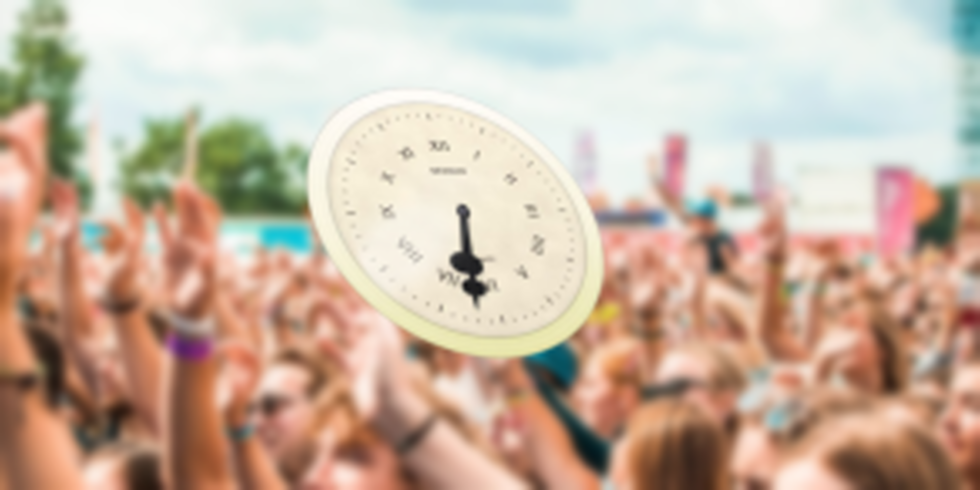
h=6 m=32
